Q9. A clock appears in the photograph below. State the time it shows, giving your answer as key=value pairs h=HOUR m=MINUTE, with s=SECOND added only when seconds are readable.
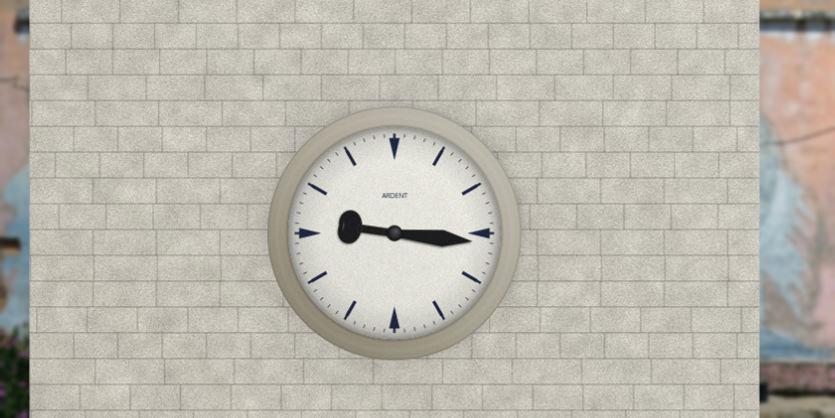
h=9 m=16
